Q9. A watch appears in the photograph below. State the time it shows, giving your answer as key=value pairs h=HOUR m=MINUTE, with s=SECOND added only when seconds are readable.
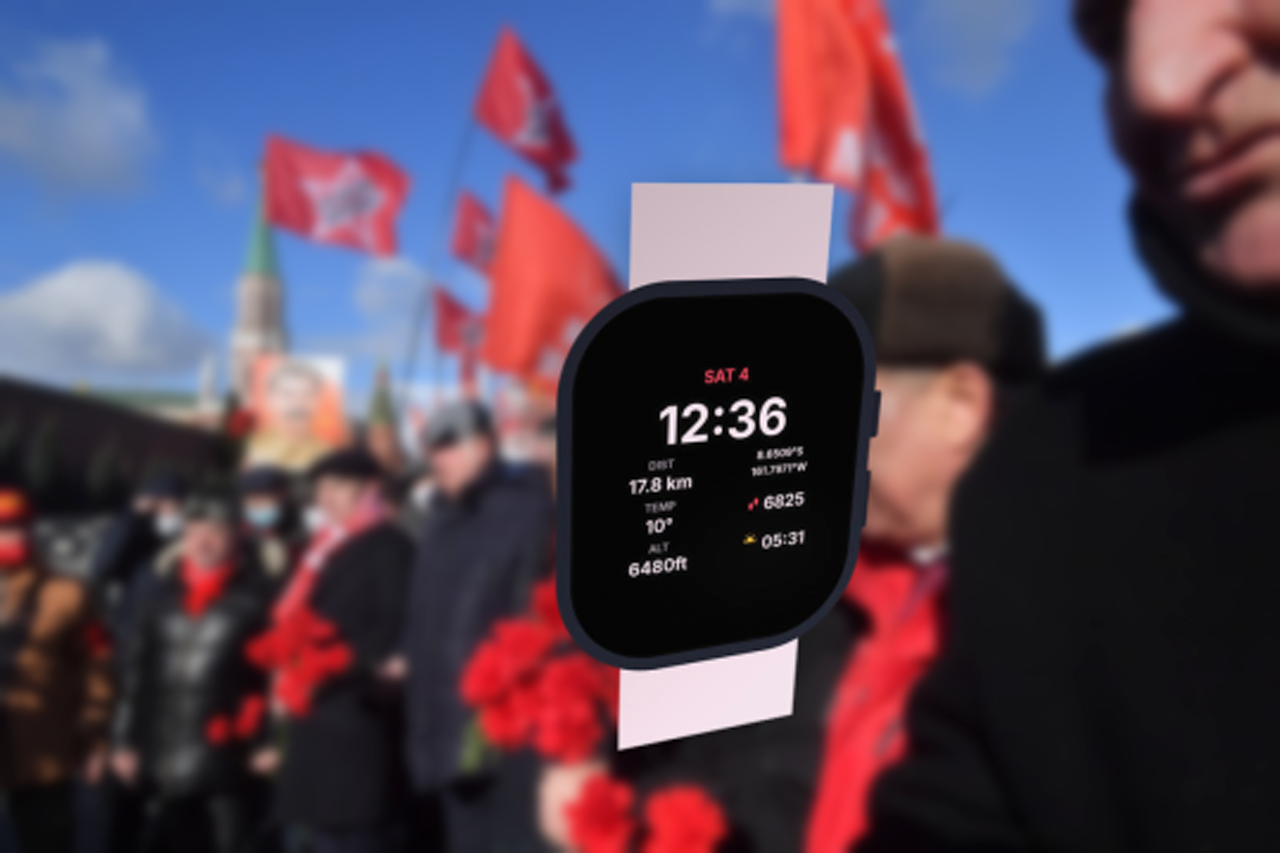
h=12 m=36
